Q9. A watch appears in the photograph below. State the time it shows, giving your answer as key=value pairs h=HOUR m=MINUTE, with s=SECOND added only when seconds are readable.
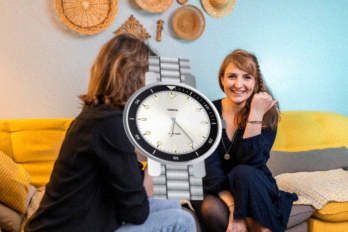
h=6 m=24
